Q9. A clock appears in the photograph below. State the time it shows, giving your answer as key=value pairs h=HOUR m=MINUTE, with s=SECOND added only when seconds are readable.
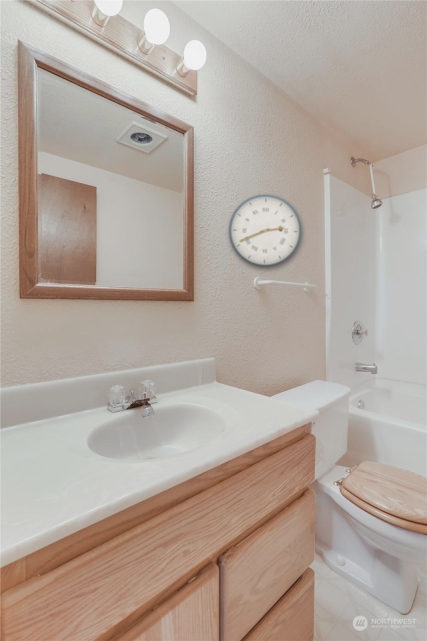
h=2 m=41
